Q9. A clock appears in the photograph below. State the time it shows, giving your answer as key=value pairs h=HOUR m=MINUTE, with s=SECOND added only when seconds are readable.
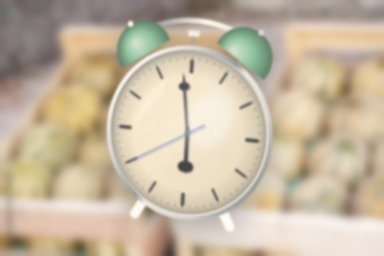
h=5 m=58 s=40
